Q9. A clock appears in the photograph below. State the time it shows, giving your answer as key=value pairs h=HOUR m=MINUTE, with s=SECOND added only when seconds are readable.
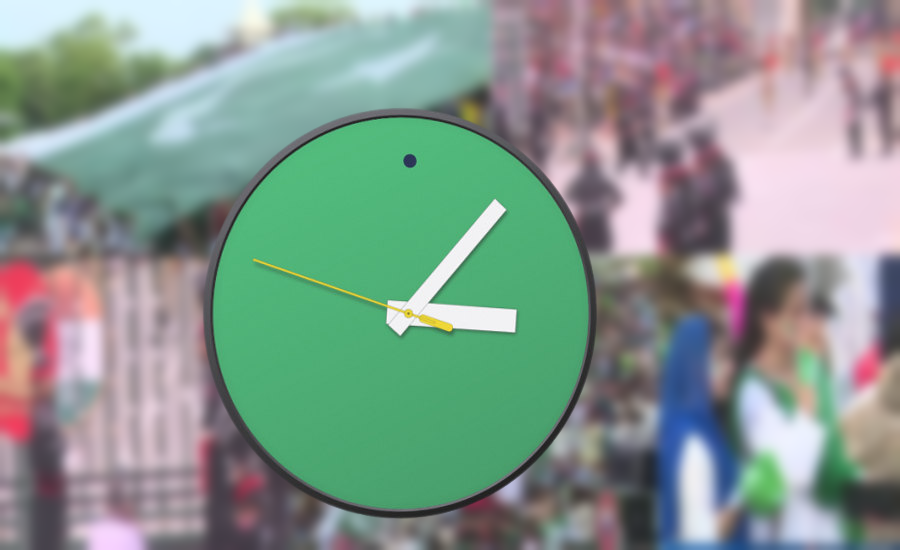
h=3 m=6 s=48
